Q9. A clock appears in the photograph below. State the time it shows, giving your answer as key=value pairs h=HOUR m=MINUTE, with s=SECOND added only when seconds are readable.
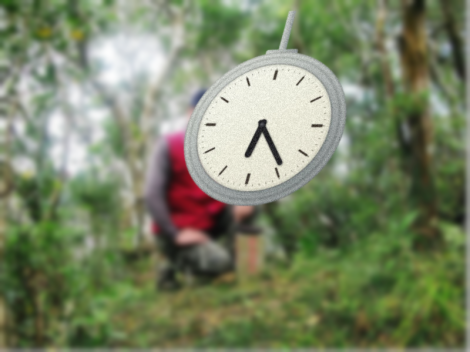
h=6 m=24
